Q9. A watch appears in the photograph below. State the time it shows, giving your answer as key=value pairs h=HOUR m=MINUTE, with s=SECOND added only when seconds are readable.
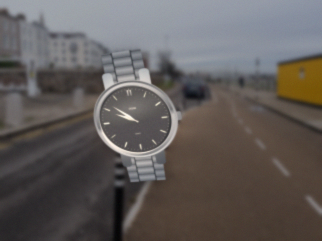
h=9 m=52
